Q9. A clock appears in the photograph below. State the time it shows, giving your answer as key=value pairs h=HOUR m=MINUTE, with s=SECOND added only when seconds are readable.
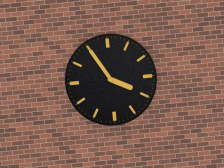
h=3 m=55
